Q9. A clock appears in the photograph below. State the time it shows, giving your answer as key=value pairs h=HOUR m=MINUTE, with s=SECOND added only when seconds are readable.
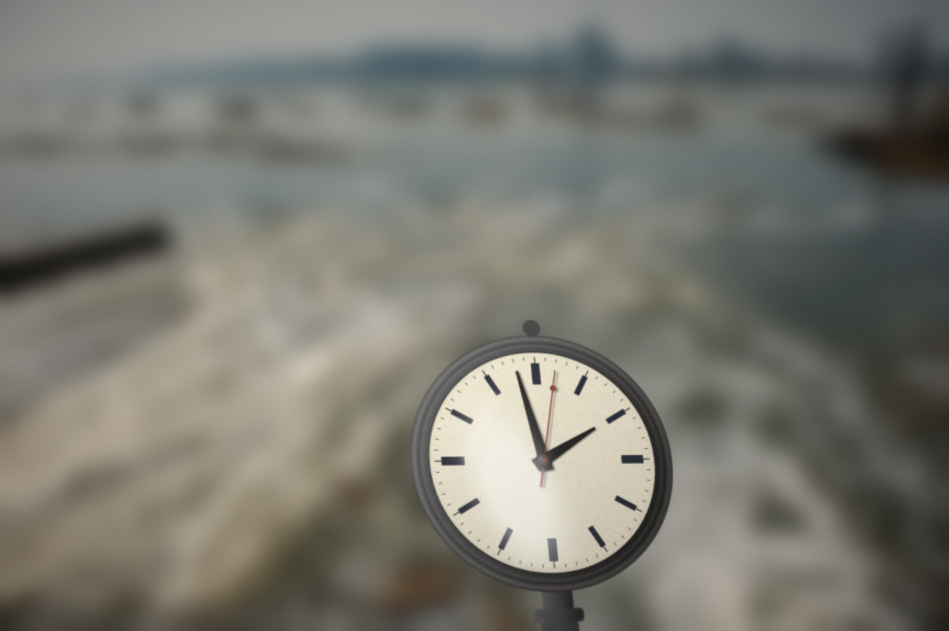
h=1 m=58 s=2
